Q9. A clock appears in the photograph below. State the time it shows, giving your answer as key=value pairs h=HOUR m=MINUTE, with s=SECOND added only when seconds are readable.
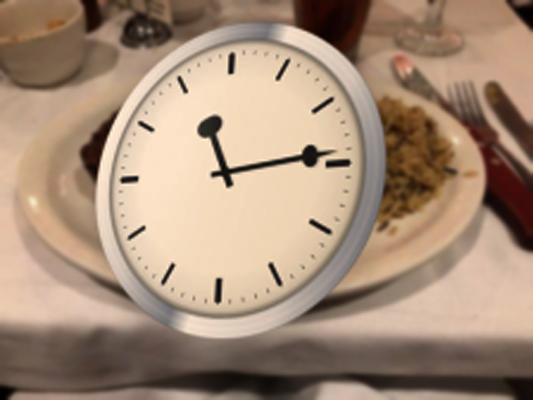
h=11 m=14
